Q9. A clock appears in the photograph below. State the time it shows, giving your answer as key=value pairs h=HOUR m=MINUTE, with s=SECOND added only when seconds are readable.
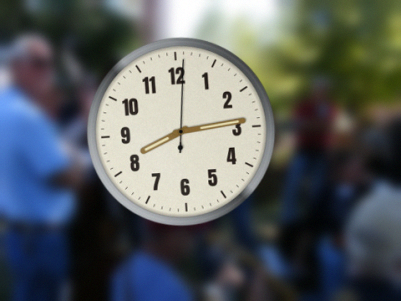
h=8 m=14 s=1
